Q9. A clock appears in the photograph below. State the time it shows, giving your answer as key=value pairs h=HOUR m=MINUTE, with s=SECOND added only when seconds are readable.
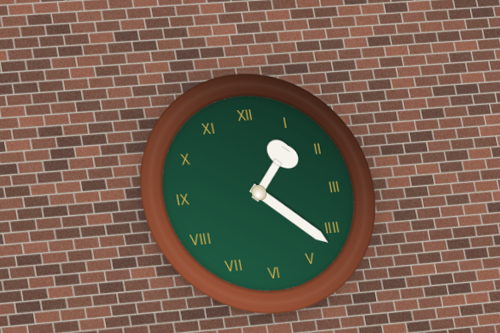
h=1 m=22
